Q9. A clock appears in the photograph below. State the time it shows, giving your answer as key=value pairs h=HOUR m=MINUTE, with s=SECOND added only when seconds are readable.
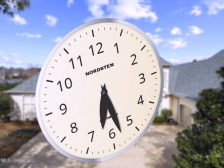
h=6 m=28
